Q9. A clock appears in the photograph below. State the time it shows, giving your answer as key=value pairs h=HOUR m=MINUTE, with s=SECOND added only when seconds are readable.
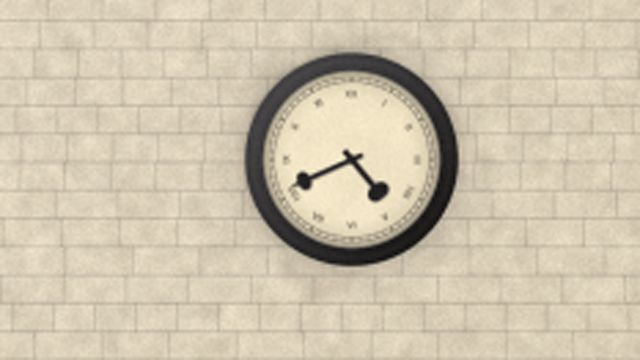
h=4 m=41
